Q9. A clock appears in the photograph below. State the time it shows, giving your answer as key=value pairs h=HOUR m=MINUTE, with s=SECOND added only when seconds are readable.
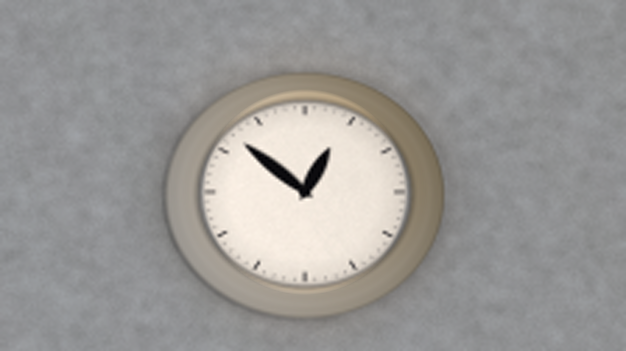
h=12 m=52
